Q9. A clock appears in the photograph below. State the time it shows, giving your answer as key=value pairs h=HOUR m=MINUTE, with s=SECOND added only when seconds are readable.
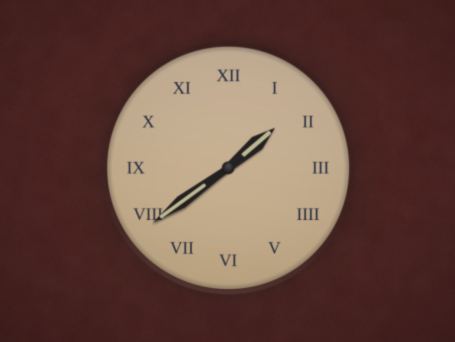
h=1 m=39
